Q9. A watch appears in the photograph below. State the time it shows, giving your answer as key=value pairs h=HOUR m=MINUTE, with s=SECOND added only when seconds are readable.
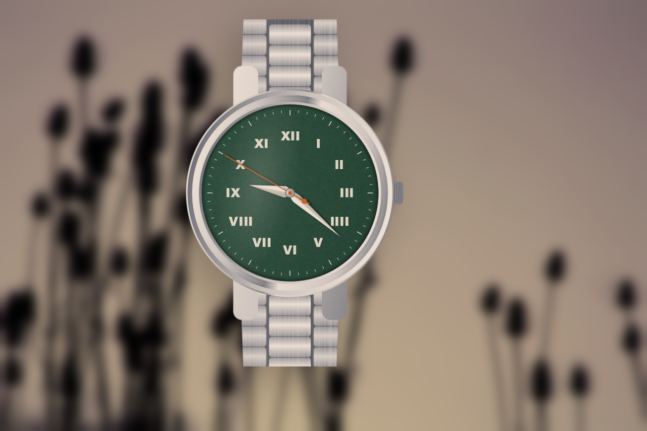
h=9 m=21 s=50
